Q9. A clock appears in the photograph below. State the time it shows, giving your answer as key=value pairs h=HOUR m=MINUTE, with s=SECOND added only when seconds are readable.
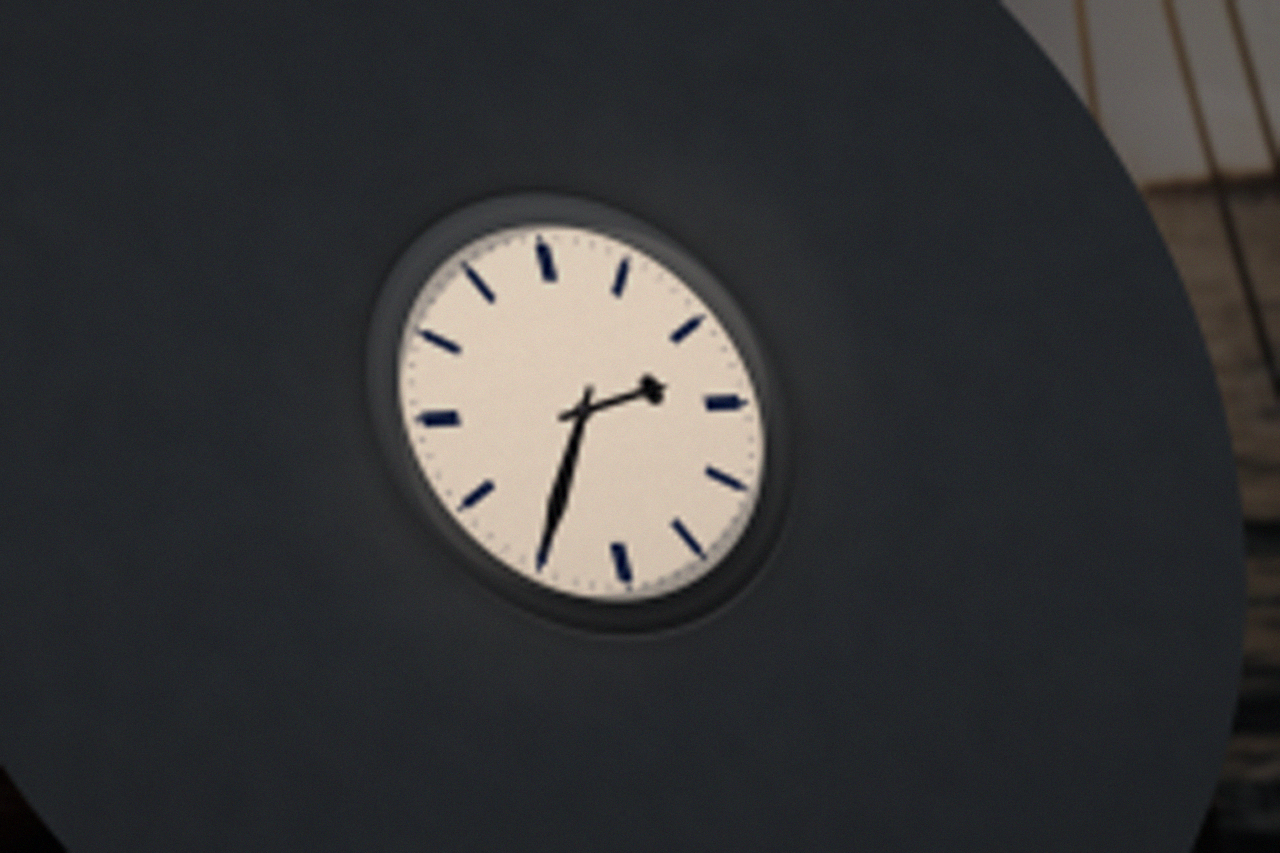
h=2 m=35
